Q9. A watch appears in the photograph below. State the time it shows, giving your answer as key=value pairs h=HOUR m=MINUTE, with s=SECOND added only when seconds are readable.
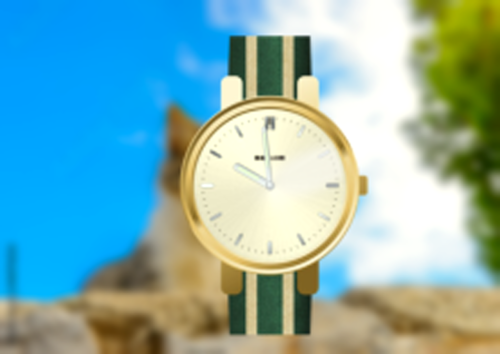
h=9 m=59
